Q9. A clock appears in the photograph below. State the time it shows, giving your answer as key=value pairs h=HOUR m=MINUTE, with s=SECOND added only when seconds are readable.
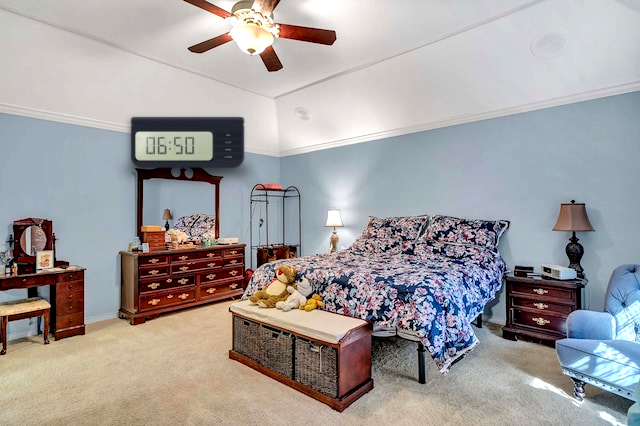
h=6 m=50
